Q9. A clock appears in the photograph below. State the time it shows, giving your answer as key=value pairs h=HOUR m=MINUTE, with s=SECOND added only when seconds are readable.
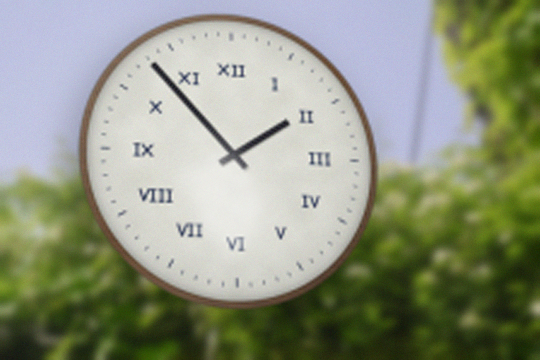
h=1 m=53
